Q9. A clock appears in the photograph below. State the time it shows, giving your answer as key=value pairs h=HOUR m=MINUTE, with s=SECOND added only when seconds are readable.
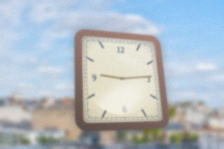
h=9 m=14
